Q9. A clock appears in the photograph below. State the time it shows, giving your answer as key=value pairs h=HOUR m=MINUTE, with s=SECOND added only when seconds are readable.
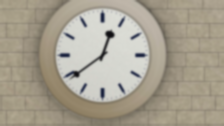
h=12 m=39
